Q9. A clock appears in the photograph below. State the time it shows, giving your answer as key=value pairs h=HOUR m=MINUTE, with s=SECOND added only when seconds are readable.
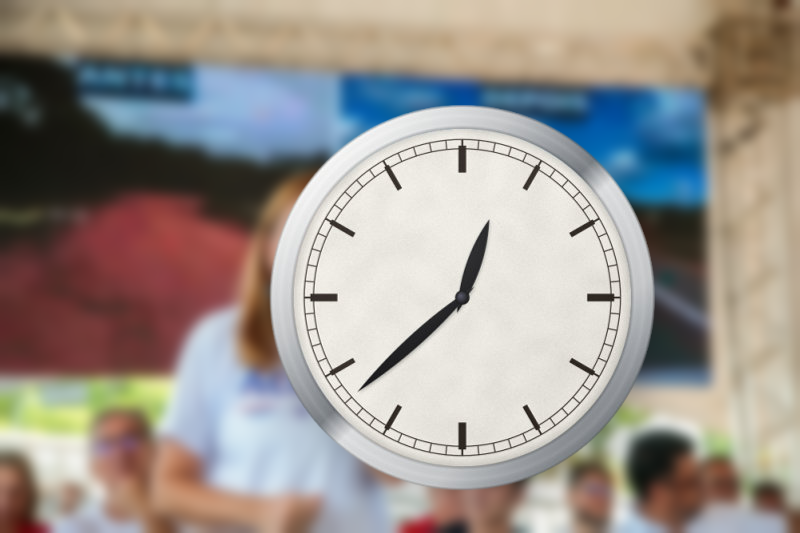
h=12 m=38
